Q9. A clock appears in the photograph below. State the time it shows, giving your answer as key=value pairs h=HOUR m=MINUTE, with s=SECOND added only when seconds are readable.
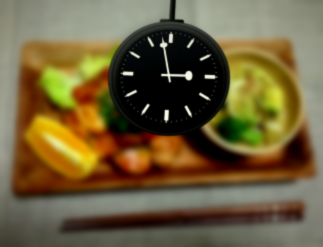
h=2 m=58
